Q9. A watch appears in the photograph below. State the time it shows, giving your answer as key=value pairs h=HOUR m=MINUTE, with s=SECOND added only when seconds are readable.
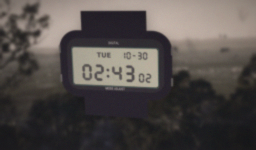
h=2 m=43
